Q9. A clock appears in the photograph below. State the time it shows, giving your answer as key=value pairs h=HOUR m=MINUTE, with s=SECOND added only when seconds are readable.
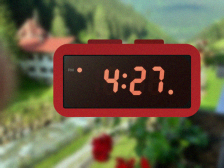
h=4 m=27
